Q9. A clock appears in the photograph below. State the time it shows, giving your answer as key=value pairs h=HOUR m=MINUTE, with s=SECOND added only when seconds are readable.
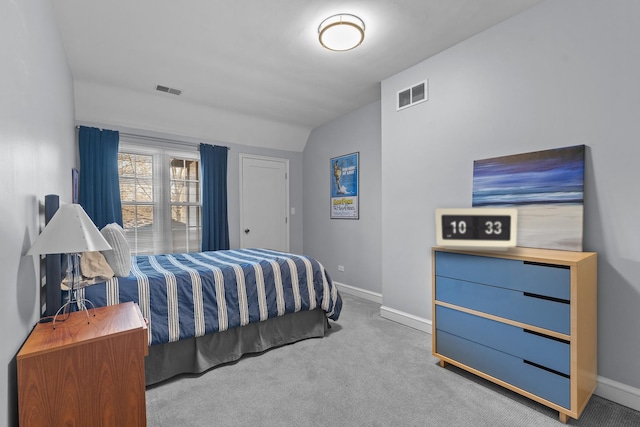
h=10 m=33
